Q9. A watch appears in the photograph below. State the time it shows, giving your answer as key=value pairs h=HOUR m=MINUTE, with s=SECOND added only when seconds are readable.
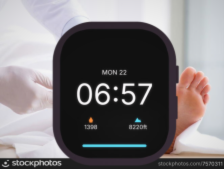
h=6 m=57
